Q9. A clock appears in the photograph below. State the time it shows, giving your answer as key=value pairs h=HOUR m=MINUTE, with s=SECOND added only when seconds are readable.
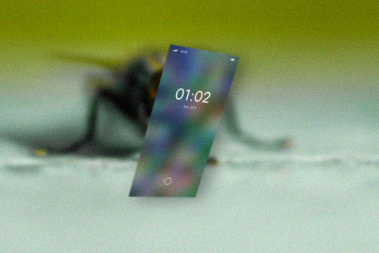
h=1 m=2
